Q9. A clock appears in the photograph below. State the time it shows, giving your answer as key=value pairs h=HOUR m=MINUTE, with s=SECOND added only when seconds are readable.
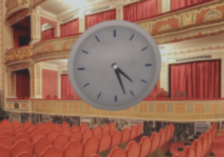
h=4 m=27
